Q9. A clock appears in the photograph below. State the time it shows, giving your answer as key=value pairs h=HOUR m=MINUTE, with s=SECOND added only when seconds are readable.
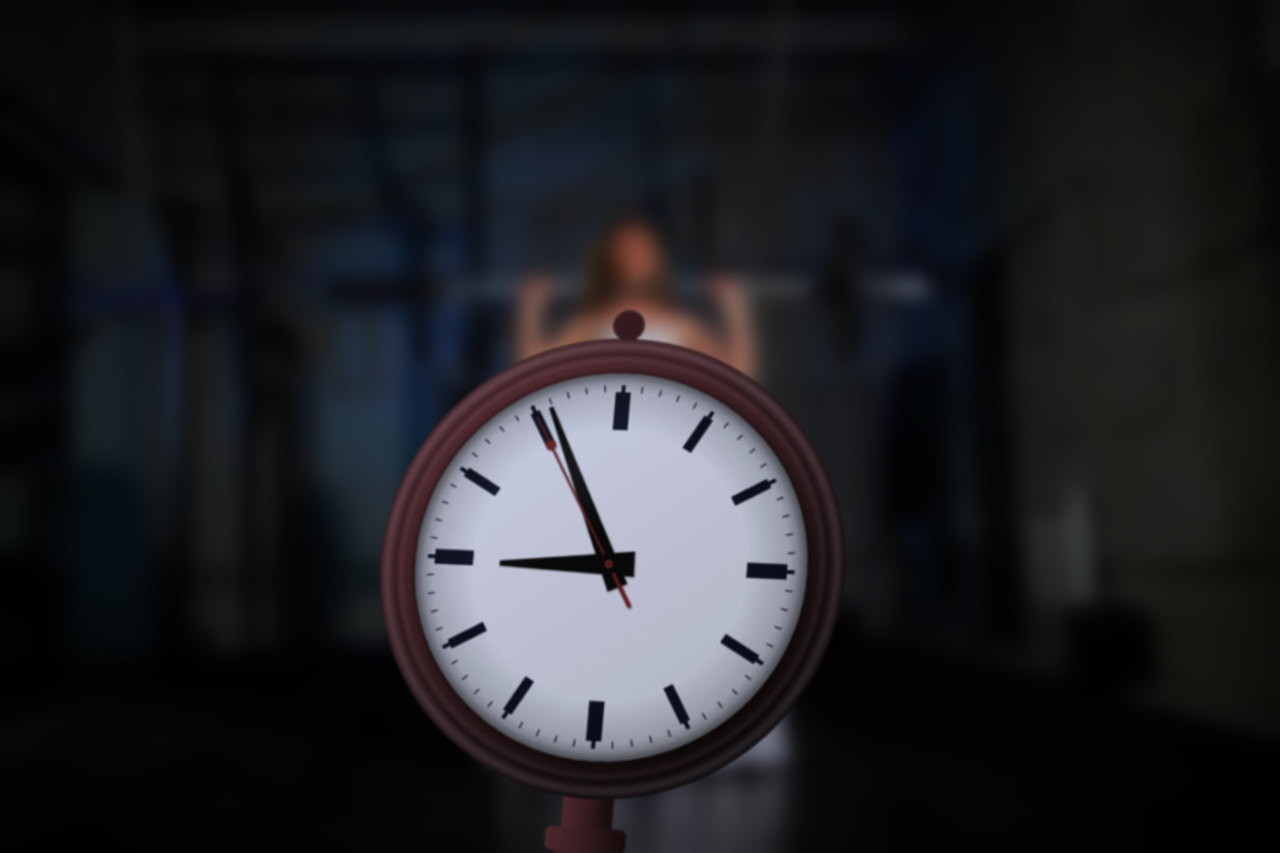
h=8 m=55 s=55
